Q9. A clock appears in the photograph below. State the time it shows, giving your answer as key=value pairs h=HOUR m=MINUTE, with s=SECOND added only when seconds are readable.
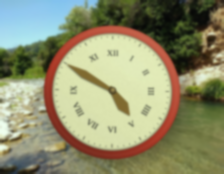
h=4 m=50
